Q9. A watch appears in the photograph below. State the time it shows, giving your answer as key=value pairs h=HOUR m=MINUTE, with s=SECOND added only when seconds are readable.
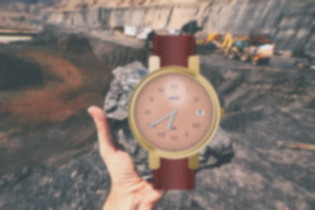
h=6 m=40
